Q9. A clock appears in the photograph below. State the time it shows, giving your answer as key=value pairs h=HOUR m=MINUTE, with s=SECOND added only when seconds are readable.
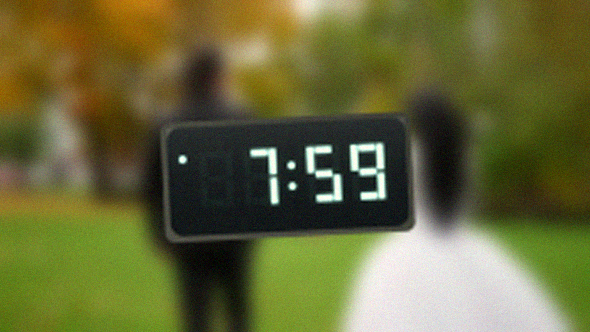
h=7 m=59
